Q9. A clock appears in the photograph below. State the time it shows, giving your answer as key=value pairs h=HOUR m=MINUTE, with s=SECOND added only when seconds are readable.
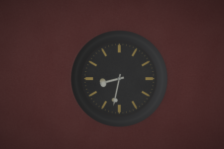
h=8 m=32
